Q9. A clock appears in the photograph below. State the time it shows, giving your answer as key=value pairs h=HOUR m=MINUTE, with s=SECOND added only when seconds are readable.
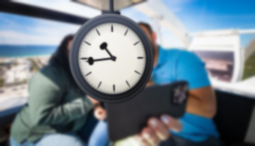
h=10 m=44
